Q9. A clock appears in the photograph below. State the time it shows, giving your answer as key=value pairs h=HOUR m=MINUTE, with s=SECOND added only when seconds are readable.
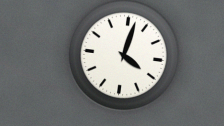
h=4 m=2
